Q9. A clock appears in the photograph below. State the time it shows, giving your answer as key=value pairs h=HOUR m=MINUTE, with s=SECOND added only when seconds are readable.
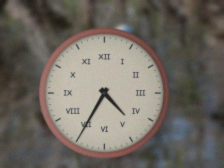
h=4 m=35
